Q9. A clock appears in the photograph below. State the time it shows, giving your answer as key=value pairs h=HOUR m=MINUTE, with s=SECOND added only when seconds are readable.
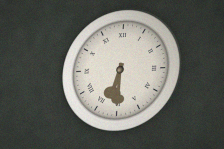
h=6 m=30
